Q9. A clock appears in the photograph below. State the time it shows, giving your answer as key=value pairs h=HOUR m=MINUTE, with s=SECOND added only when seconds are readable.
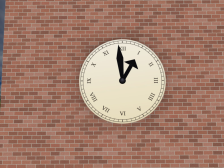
h=12 m=59
